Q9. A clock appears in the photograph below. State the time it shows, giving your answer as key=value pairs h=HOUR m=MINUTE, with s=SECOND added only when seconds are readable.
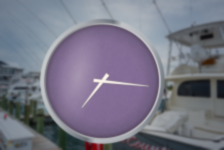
h=7 m=16
